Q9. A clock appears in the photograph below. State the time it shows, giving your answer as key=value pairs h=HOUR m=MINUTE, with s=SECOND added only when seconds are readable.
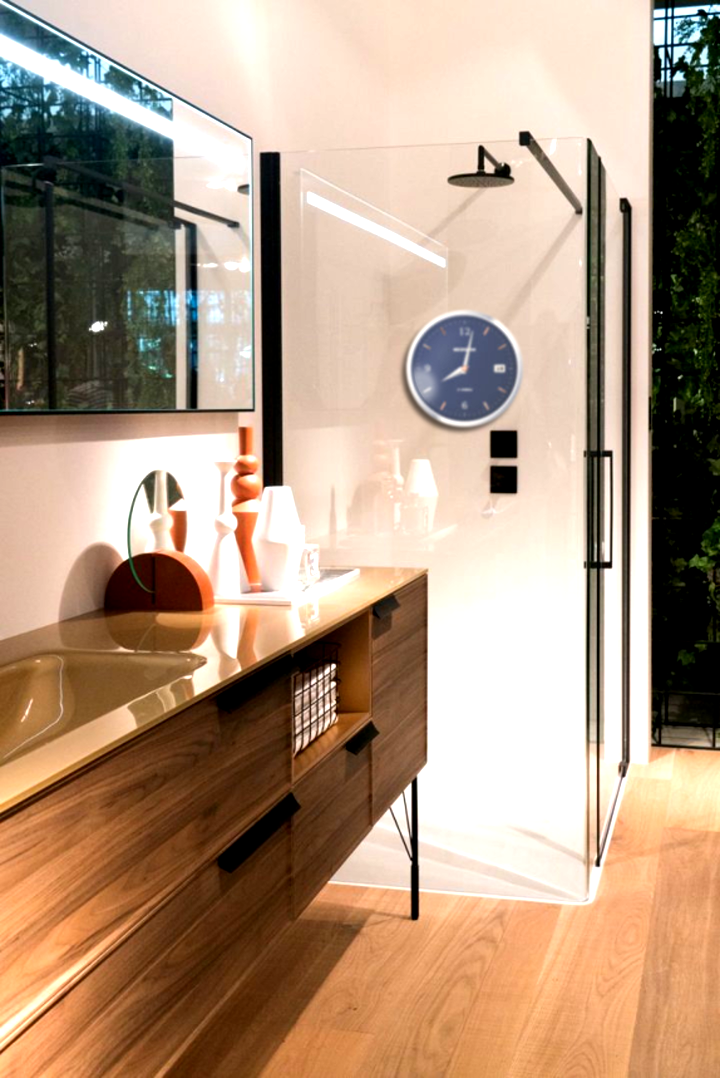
h=8 m=2
